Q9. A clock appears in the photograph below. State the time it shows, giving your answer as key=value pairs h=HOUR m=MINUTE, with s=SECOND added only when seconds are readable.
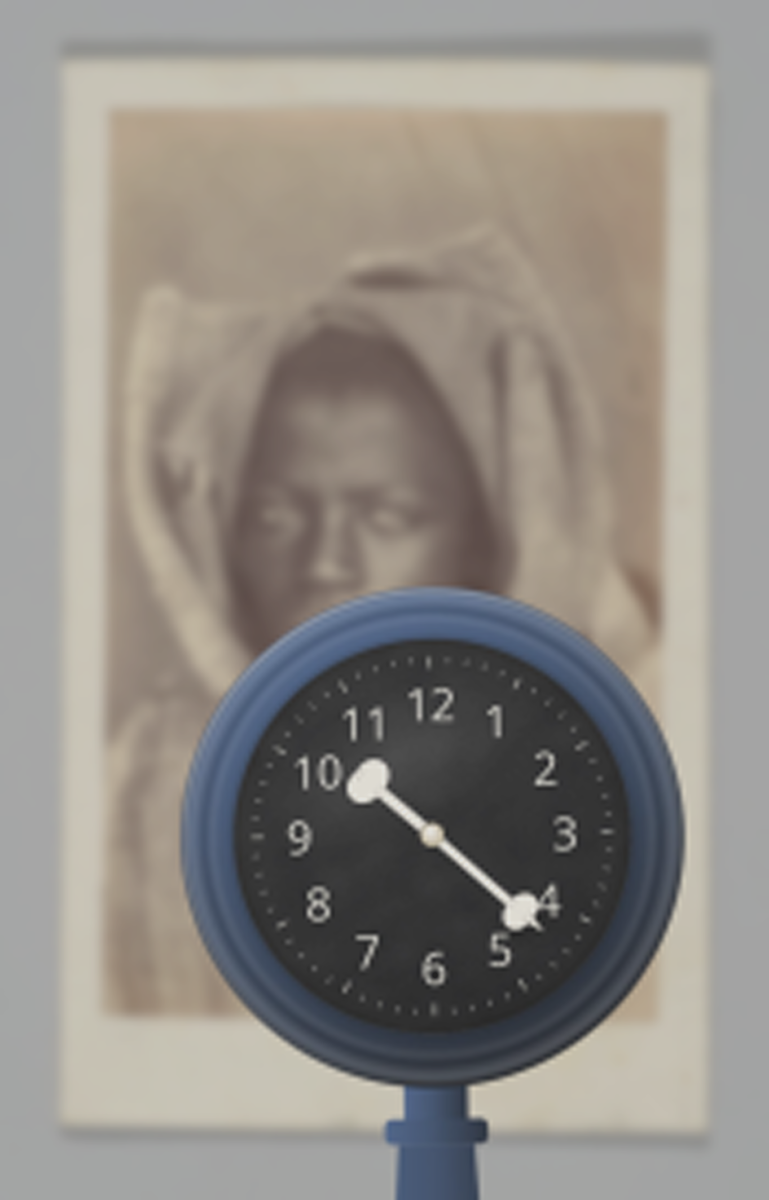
h=10 m=22
